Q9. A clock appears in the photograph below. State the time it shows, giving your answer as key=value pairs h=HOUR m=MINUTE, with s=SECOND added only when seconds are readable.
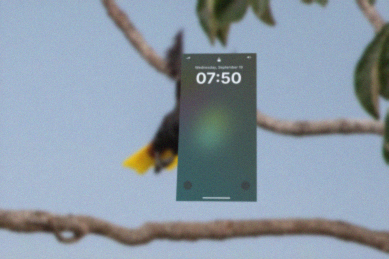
h=7 m=50
